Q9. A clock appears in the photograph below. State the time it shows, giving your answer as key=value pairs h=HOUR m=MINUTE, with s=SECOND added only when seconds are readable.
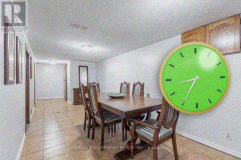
h=8 m=35
